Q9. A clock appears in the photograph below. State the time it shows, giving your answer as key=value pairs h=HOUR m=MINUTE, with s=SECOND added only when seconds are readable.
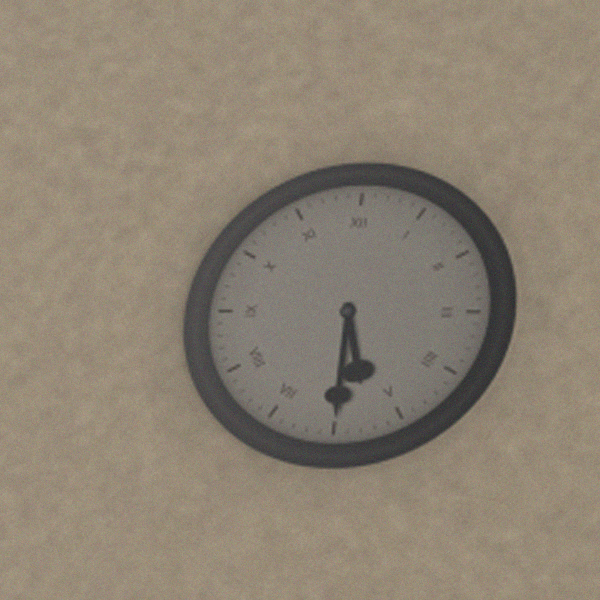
h=5 m=30
